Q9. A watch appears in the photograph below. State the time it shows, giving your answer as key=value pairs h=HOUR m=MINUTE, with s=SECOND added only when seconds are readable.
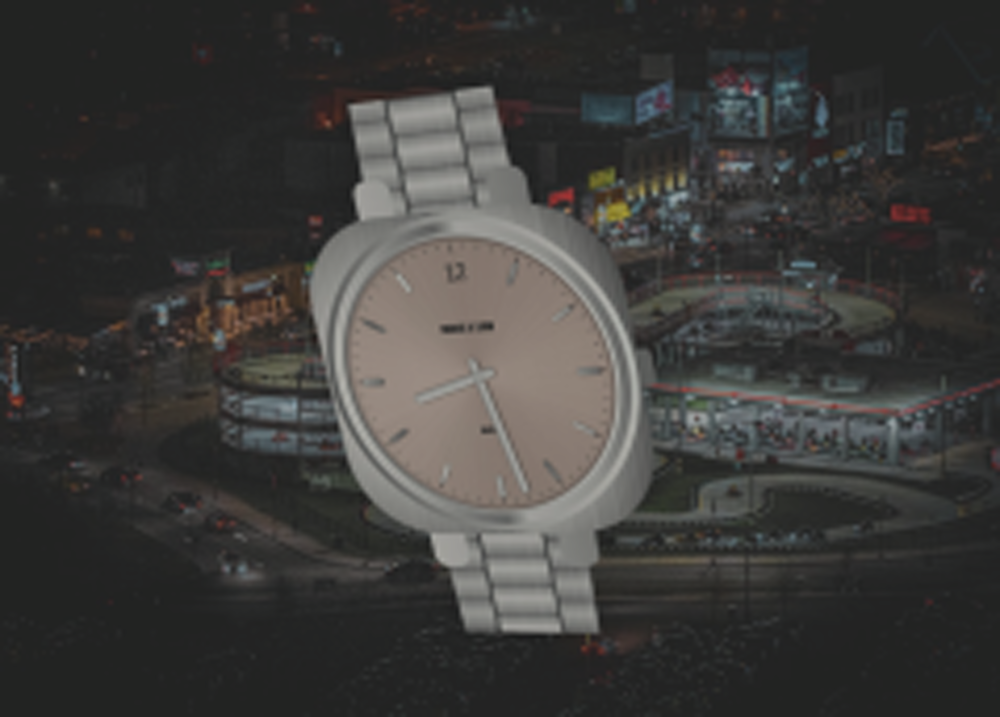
h=8 m=28
